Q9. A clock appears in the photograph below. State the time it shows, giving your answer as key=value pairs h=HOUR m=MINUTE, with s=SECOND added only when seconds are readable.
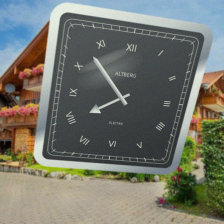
h=7 m=53
